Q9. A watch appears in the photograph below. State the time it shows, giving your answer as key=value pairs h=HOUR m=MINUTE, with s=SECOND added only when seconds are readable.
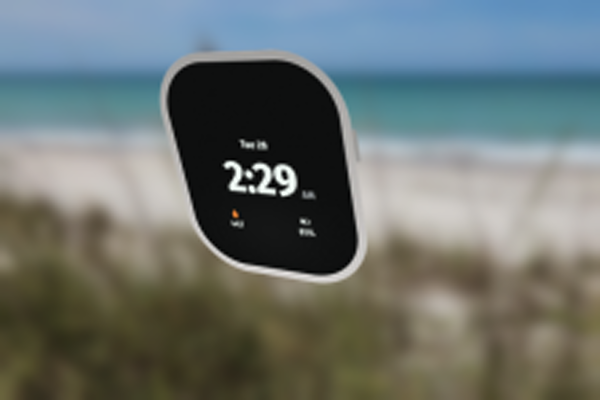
h=2 m=29
